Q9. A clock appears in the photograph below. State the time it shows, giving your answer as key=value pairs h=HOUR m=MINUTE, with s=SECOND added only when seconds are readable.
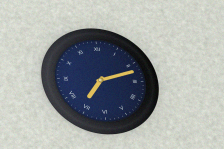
h=7 m=12
